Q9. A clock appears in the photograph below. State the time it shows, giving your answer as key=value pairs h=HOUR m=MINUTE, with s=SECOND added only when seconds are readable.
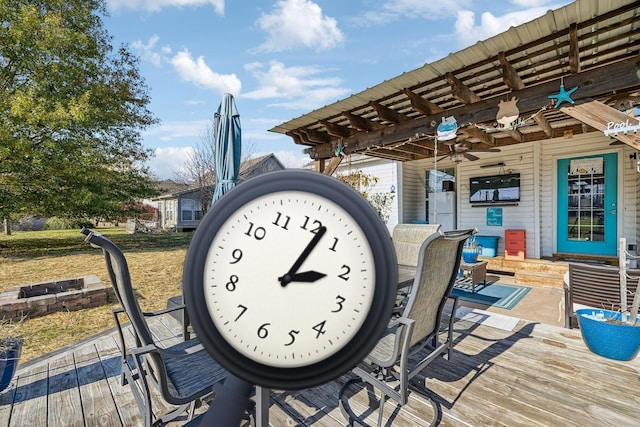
h=2 m=2
